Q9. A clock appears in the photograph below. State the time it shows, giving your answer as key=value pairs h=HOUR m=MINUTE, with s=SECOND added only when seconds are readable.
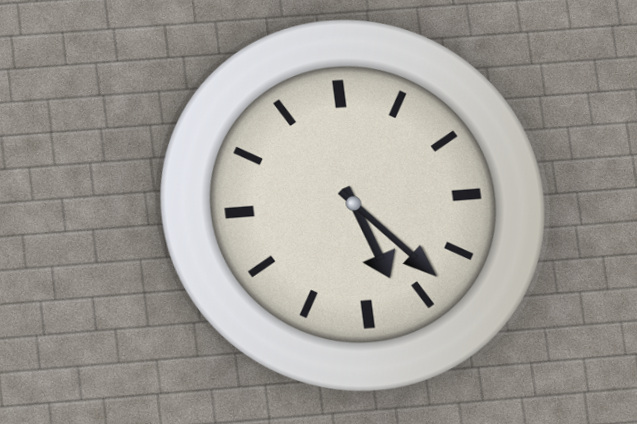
h=5 m=23
